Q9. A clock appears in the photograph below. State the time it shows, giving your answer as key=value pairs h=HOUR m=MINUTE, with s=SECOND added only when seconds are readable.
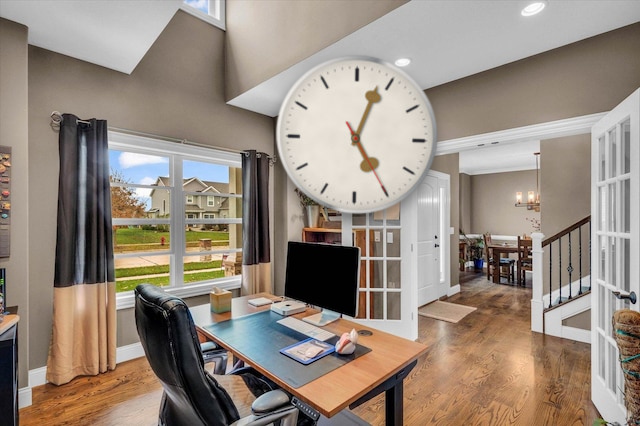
h=5 m=3 s=25
